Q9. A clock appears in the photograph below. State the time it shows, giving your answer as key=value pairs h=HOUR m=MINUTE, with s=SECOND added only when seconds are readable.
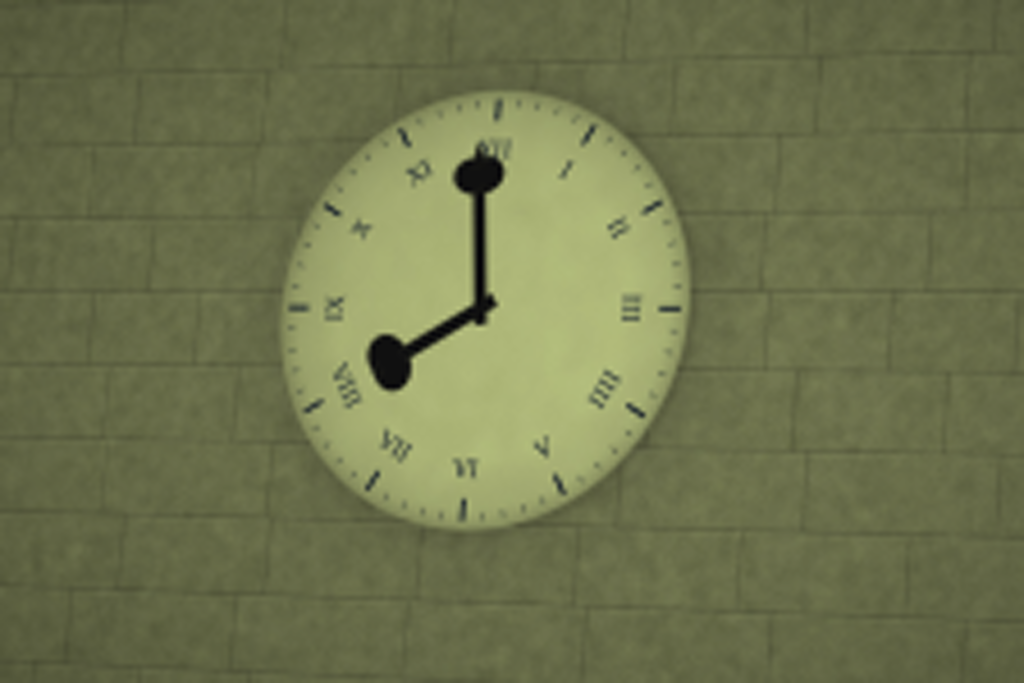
h=7 m=59
